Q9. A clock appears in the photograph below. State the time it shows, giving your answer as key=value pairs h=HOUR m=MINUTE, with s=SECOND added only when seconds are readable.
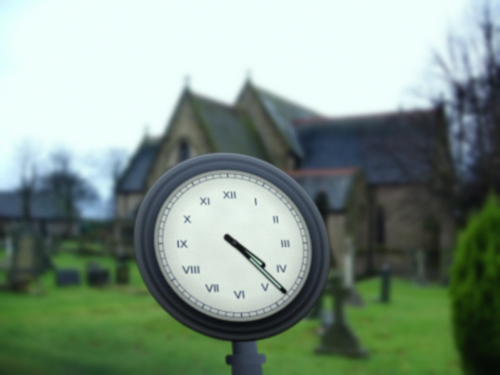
h=4 m=23
